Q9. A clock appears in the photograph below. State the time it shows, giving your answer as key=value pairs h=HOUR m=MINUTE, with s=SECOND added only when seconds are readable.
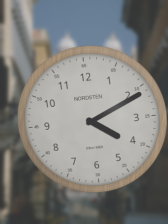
h=4 m=11
